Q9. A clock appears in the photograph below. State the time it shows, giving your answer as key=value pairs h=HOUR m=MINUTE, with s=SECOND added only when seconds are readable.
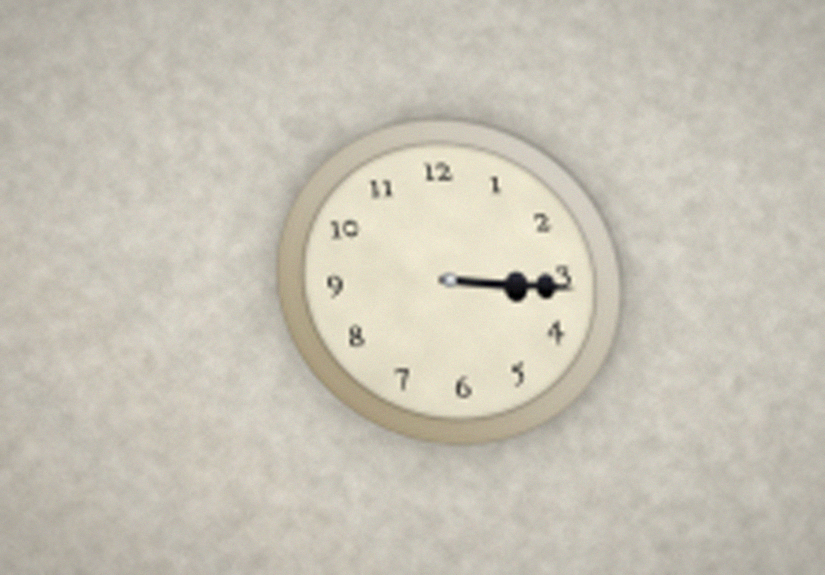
h=3 m=16
